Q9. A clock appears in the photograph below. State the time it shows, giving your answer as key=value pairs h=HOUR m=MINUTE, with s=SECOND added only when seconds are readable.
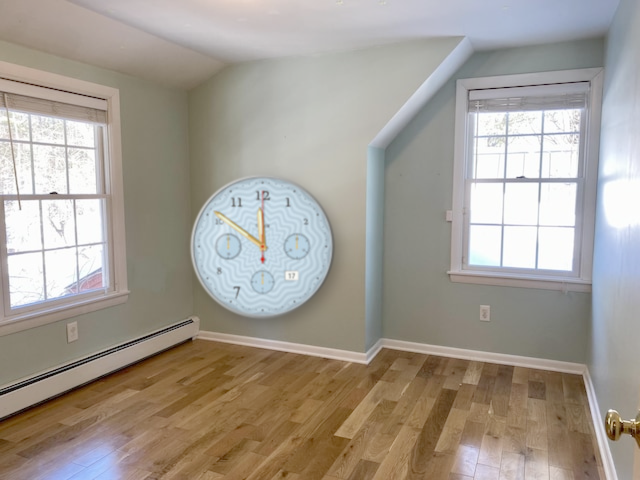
h=11 m=51
